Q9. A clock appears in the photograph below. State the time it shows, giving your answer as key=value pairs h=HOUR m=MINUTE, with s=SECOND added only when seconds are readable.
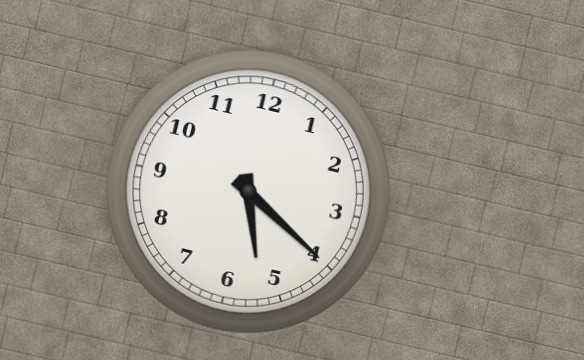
h=5 m=20
